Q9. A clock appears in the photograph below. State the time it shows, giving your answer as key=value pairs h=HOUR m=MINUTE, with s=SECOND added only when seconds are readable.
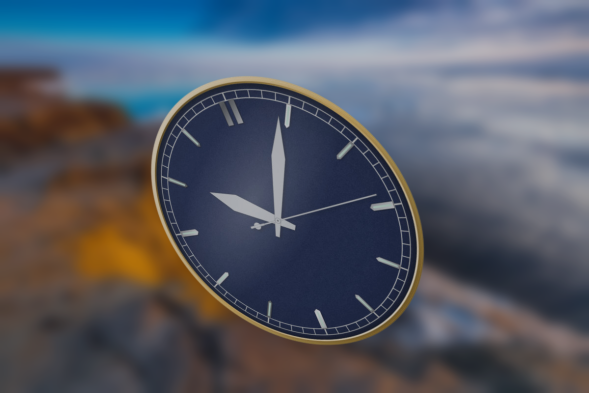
h=10 m=4 s=14
